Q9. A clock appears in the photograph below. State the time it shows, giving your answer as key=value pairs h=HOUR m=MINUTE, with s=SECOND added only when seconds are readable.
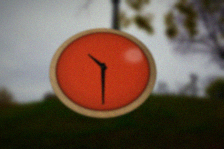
h=10 m=30
